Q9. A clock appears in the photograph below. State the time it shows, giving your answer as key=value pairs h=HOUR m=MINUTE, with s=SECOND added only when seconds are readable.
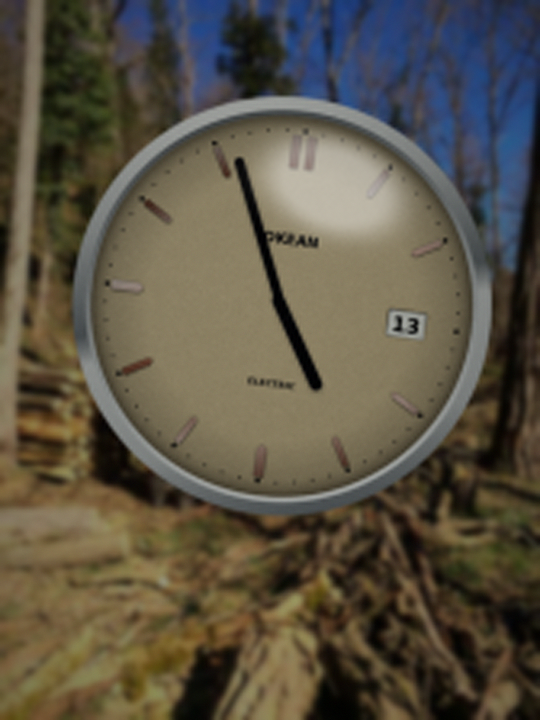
h=4 m=56
